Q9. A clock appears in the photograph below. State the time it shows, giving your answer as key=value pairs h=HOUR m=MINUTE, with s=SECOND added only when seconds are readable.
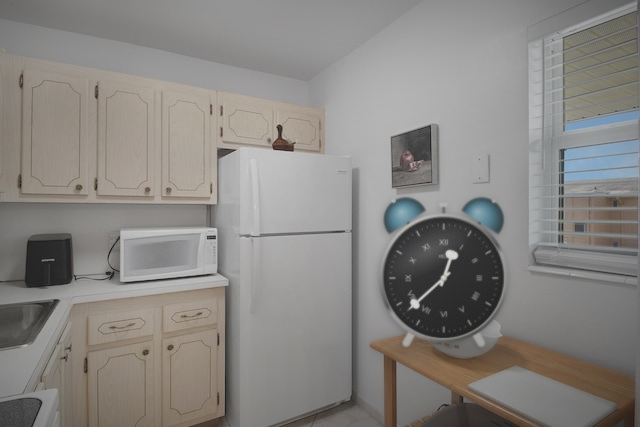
h=12 m=38
